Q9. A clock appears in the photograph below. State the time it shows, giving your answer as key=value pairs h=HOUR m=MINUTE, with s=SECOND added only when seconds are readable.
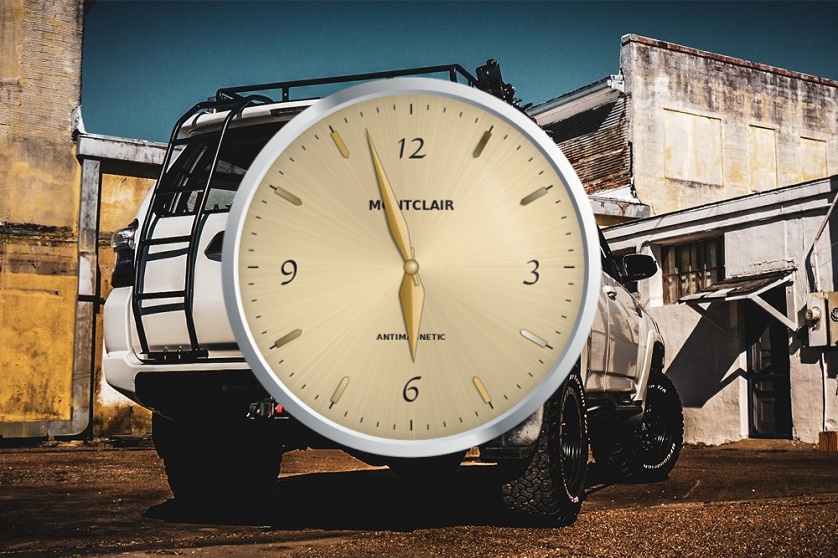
h=5 m=57
